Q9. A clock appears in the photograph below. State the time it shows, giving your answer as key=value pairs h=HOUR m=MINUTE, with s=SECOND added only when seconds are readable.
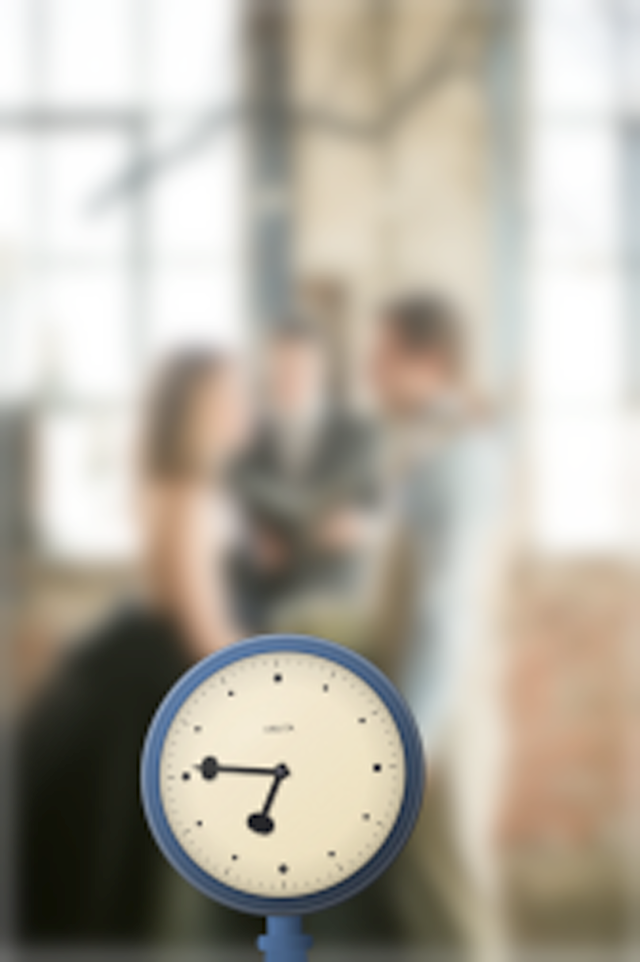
h=6 m=46
